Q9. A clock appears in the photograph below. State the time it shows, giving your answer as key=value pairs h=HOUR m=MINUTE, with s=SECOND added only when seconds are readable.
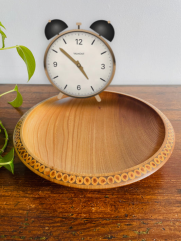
h=4 m=52
